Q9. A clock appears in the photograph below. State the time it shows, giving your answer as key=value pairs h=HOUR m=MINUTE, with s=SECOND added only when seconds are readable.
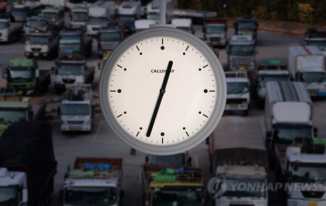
h=12 m=33
